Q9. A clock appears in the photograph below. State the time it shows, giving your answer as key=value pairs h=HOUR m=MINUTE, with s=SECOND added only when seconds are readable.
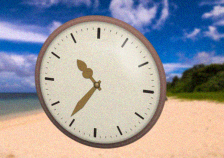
h=10 m=36
